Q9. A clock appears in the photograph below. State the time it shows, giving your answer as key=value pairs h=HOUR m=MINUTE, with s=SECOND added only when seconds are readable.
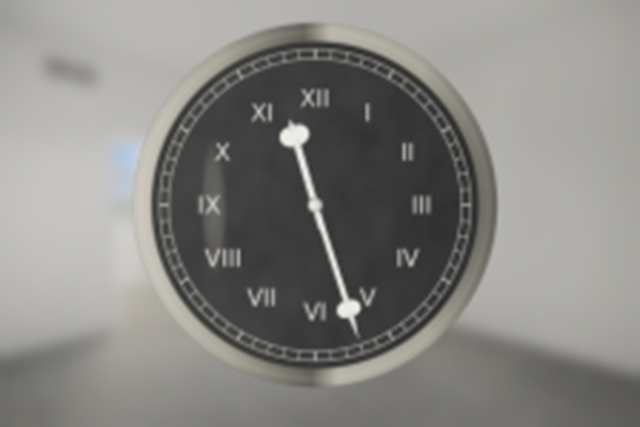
h=11 m=27
